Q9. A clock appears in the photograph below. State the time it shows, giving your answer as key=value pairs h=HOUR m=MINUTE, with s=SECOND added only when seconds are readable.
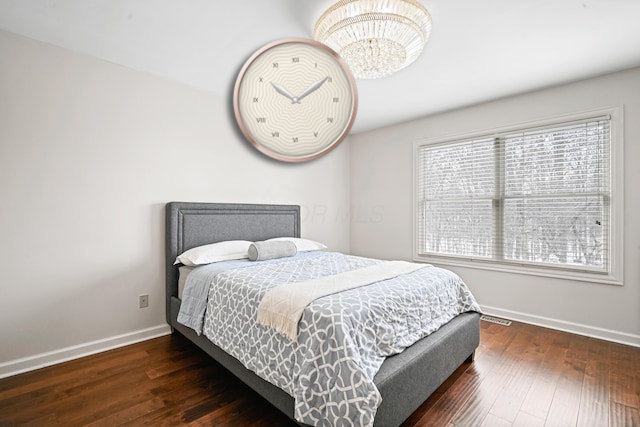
h=10 m=9
